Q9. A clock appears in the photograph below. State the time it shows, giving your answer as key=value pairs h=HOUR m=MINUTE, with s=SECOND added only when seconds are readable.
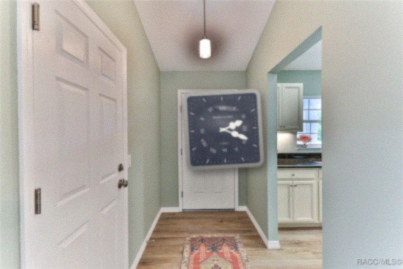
h=2 m=19
